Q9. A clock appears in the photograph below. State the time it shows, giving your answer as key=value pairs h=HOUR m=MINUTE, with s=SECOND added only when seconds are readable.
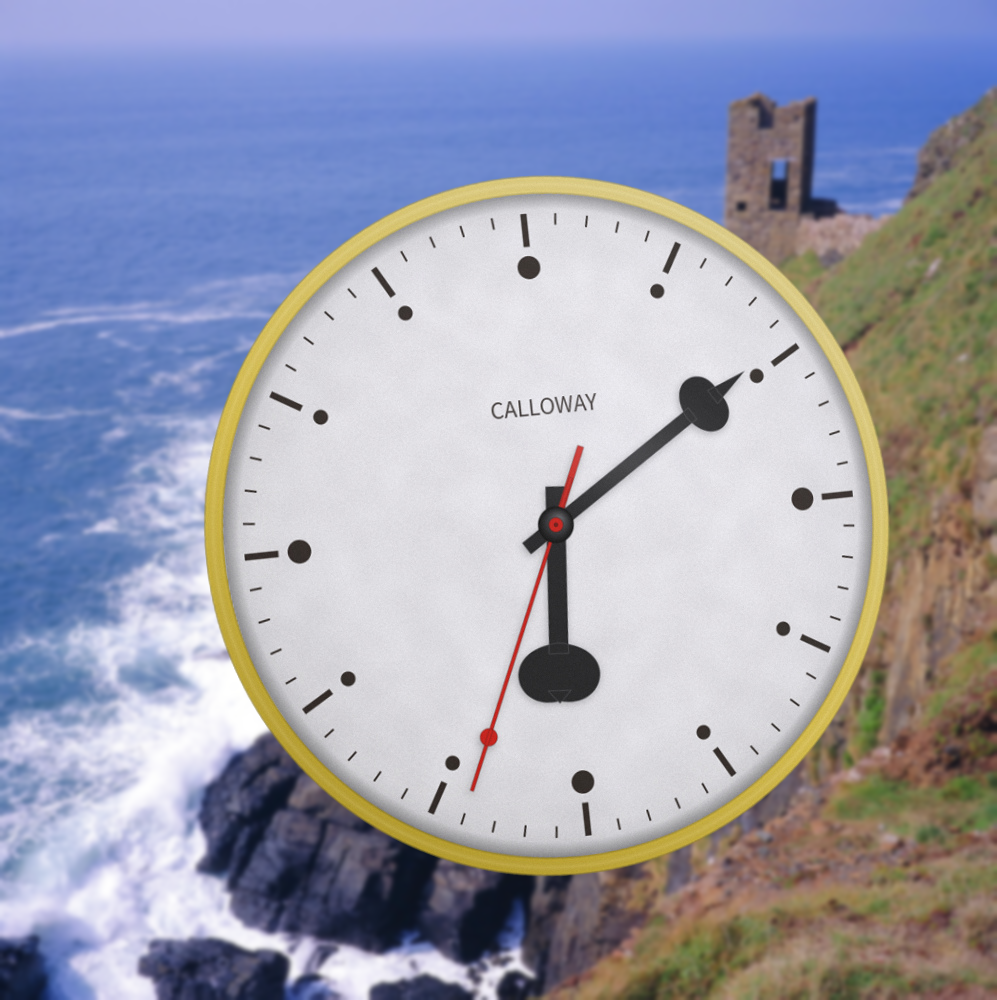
h=6 m=9 s=34
